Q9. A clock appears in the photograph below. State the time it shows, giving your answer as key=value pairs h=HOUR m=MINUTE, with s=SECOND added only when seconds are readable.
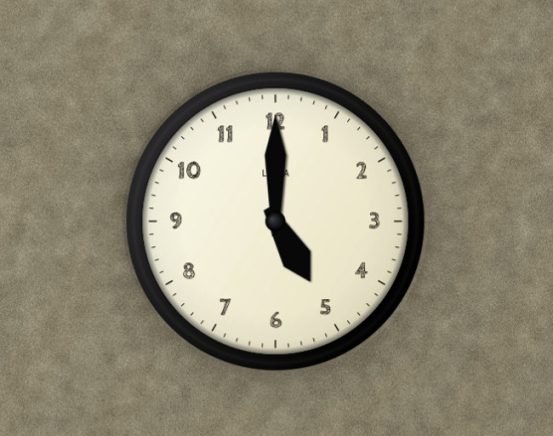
h=5 m=0
